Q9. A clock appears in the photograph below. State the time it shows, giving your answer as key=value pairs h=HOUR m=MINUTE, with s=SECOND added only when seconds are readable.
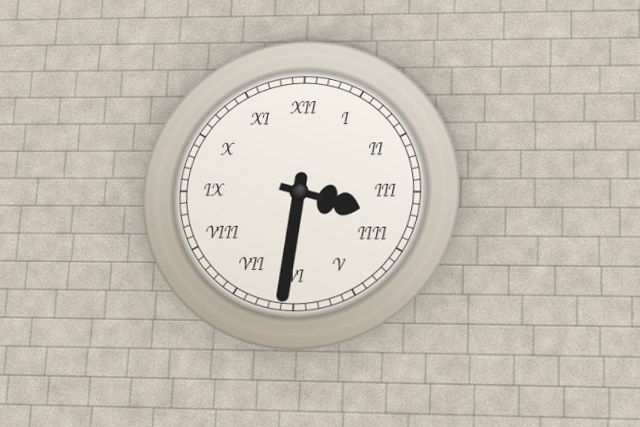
h=3 m=31
